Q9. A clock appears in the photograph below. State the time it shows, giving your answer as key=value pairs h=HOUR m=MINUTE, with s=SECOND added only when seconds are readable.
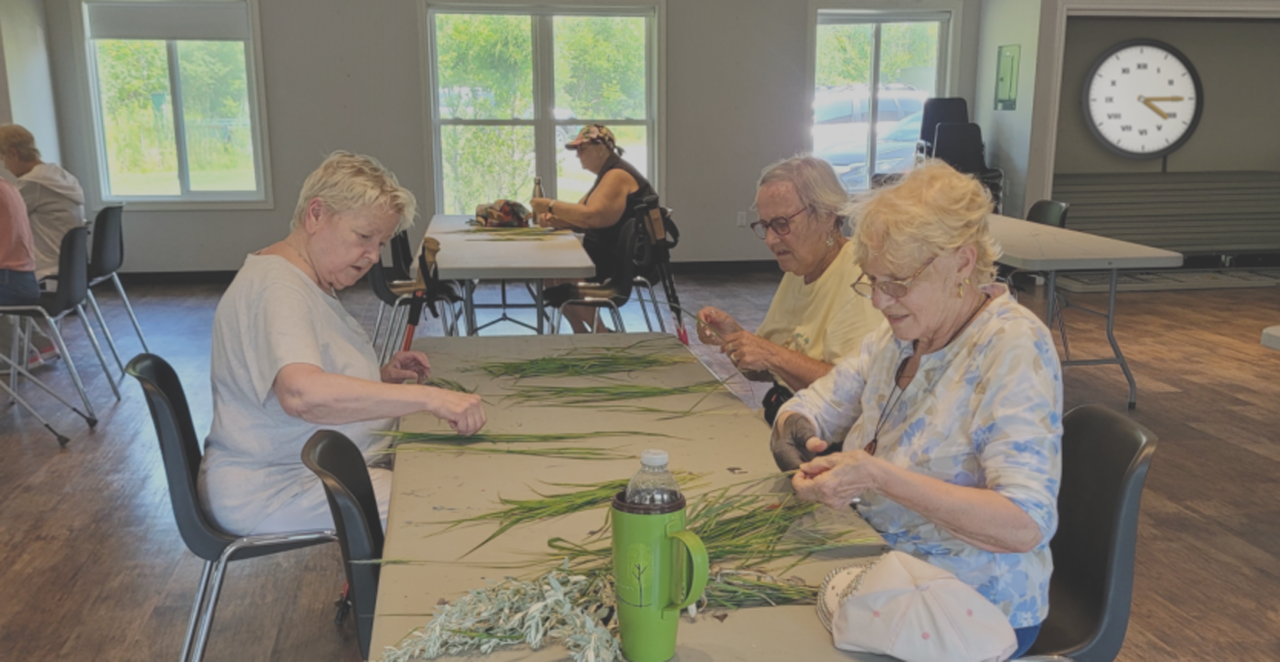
h=4 m=15
